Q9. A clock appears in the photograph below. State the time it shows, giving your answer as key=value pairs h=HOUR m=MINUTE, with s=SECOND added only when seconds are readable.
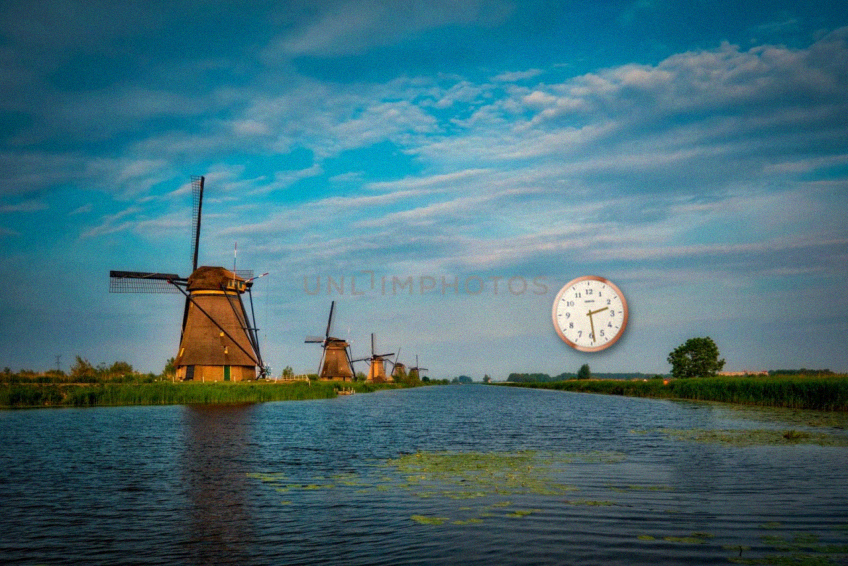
h=2 m=29
